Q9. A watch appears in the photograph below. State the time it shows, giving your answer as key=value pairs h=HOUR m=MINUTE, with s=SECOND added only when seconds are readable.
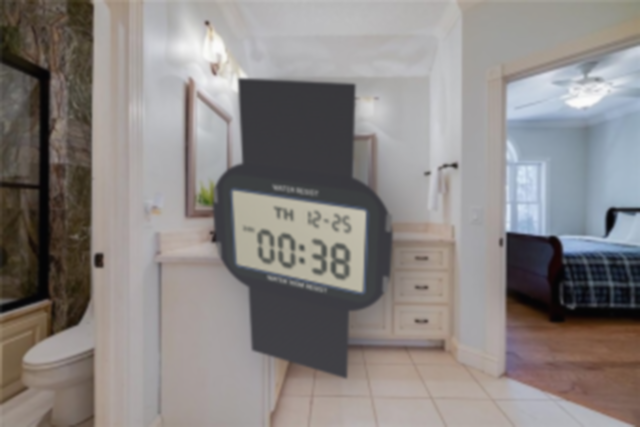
h=0 m=38
